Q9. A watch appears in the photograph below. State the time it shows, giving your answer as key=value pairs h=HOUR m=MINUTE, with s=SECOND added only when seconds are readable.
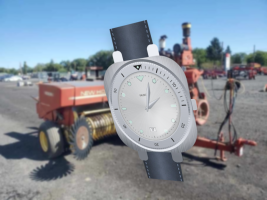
h=2 m=3
